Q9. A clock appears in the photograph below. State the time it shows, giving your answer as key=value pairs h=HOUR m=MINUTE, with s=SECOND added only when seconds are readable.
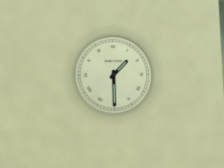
h=1 m=30
